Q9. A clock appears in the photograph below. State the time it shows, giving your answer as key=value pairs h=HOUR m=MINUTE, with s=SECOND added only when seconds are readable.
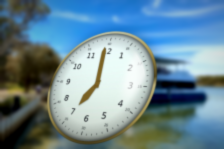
h=6 m=59
